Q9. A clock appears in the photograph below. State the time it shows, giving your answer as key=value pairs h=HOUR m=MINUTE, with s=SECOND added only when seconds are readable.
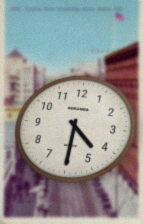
h=4 m=30
